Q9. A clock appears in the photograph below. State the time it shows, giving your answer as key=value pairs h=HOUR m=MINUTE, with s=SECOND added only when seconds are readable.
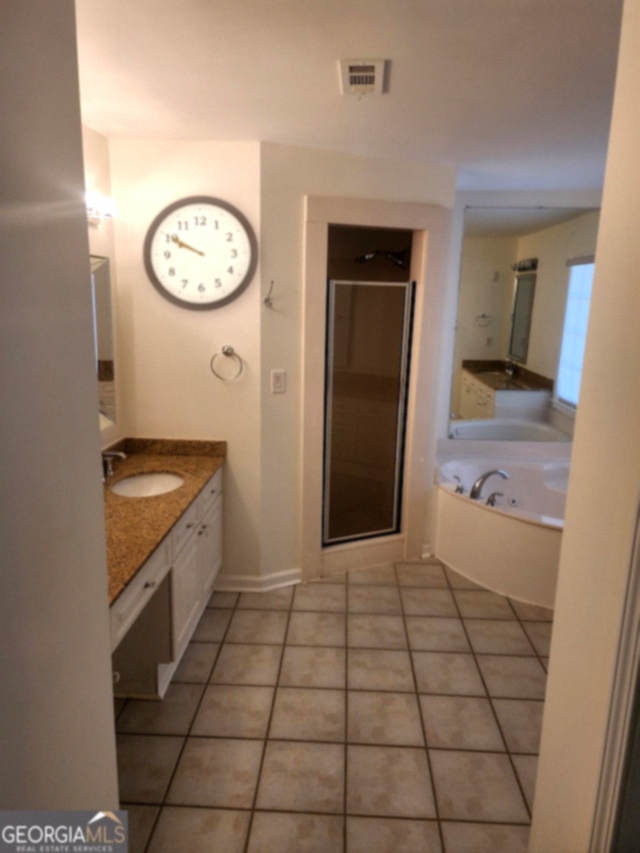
h=9 m=50
